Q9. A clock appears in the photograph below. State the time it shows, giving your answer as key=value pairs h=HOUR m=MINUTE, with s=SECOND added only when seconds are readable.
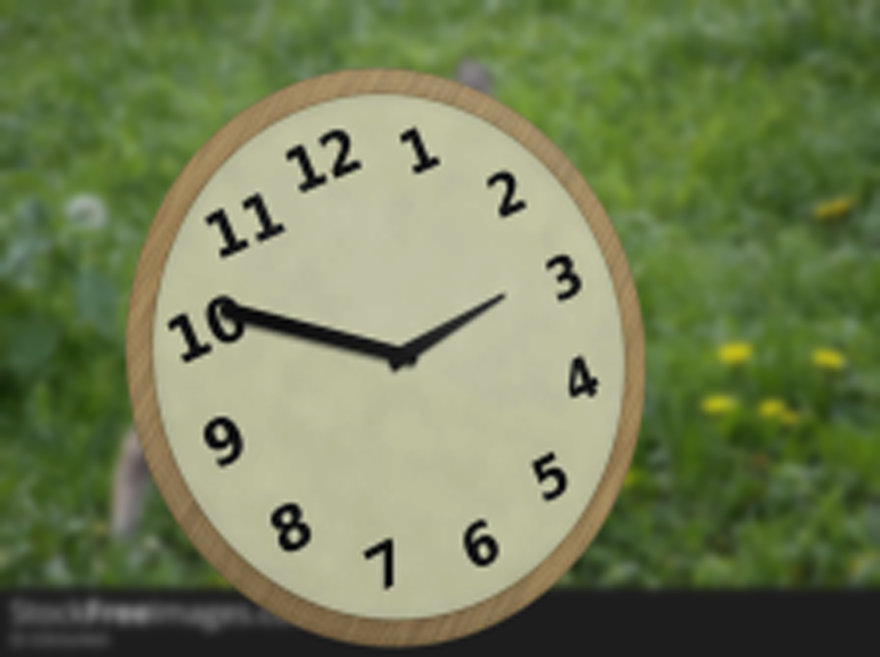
h=2 m=51
